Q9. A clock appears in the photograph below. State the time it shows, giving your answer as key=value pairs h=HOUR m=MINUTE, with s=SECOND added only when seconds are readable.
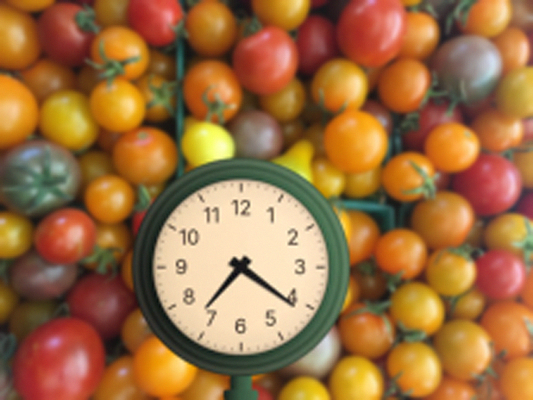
h=7 m=21
